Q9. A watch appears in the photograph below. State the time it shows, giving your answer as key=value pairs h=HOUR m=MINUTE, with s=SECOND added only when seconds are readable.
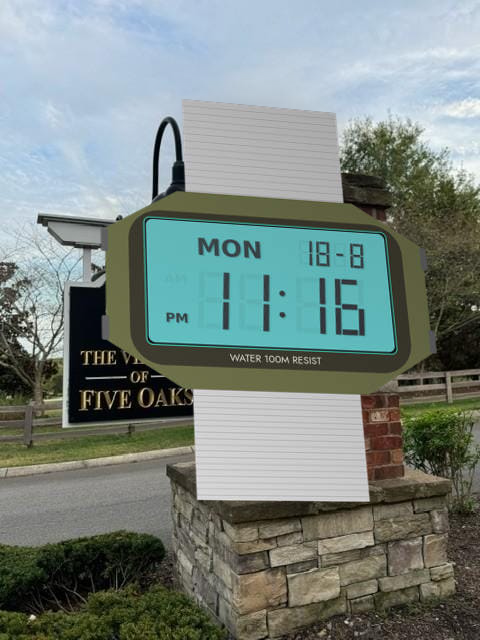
h=11 m=16
